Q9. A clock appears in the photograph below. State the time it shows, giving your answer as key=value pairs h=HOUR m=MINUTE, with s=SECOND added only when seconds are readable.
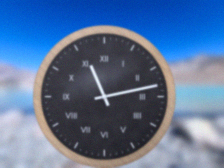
h=11 m=13
